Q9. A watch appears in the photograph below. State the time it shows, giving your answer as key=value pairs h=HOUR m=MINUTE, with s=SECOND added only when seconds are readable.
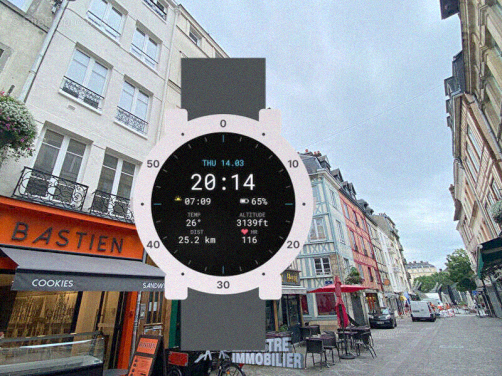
h=20 m=14
